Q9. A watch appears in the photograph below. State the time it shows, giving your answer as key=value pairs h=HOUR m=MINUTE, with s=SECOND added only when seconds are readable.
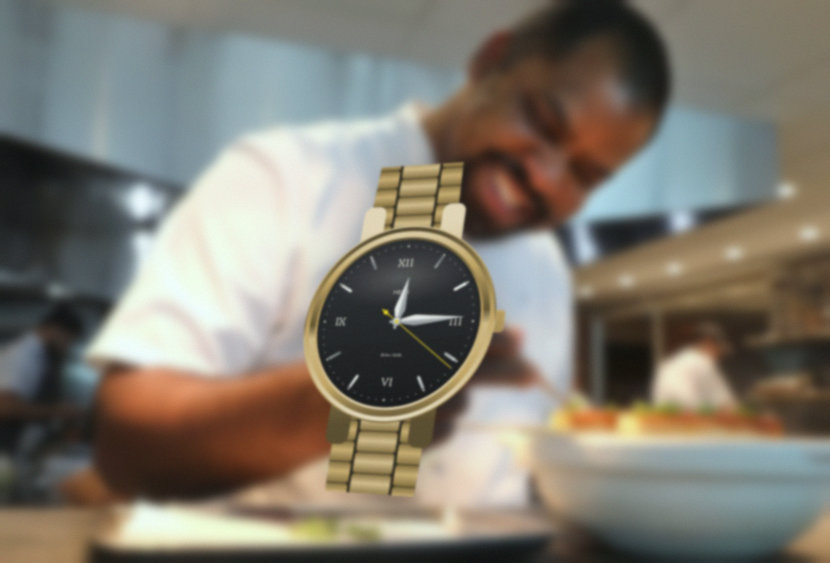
h=12 m=14 s=21
